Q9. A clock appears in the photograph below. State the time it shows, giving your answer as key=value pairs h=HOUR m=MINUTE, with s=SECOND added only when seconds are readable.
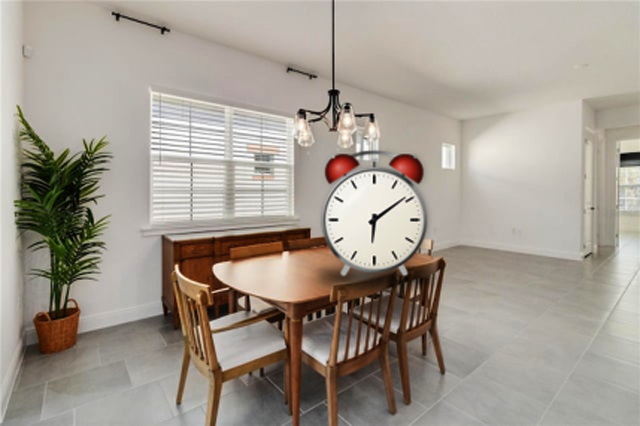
h=6 m=9
